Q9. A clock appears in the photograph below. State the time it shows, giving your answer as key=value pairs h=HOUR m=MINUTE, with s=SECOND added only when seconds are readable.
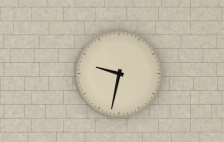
h=9 m=32
